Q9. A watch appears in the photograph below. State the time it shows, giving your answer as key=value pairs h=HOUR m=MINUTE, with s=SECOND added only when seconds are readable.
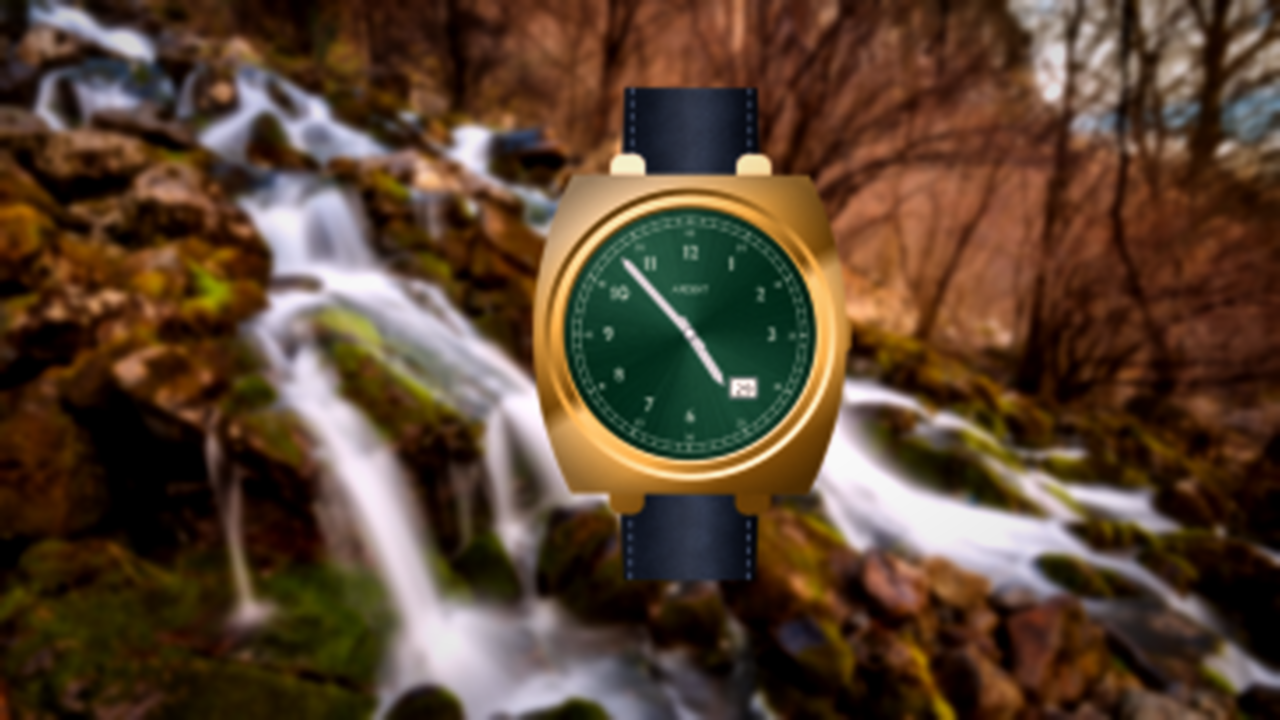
h=4 m=53
